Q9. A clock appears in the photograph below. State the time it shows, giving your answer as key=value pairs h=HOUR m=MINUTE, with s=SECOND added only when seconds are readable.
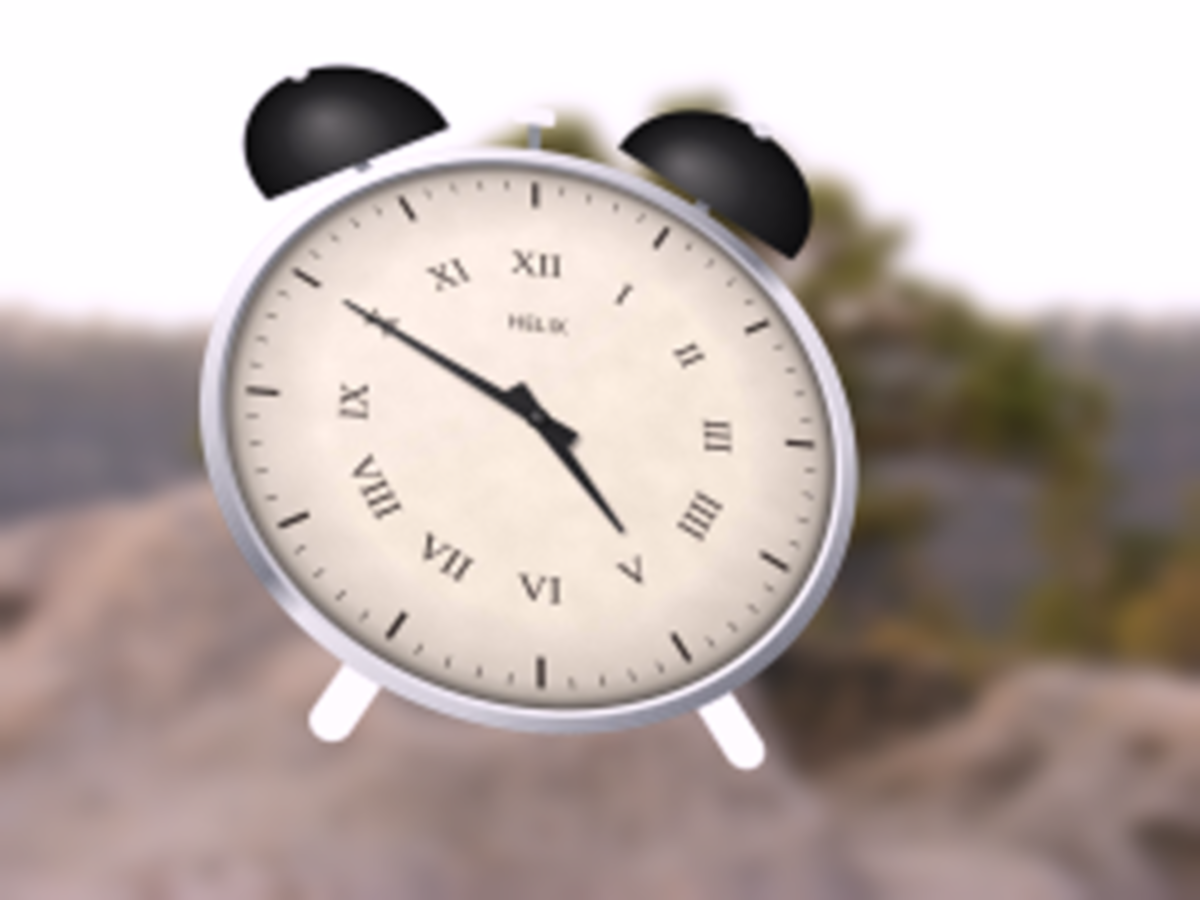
h=4 m=50
